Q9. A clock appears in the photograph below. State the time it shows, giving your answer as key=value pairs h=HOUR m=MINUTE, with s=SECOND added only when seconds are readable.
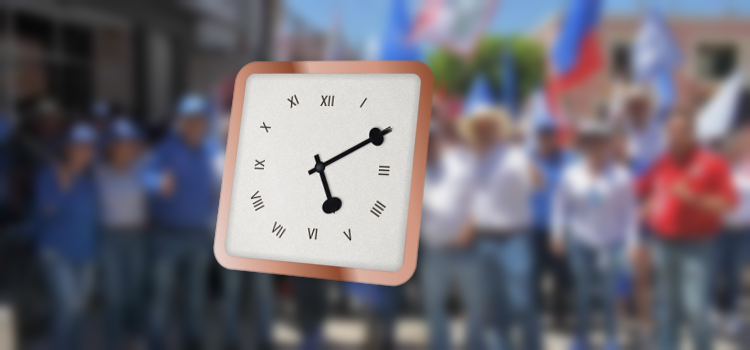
h=5 m=10
